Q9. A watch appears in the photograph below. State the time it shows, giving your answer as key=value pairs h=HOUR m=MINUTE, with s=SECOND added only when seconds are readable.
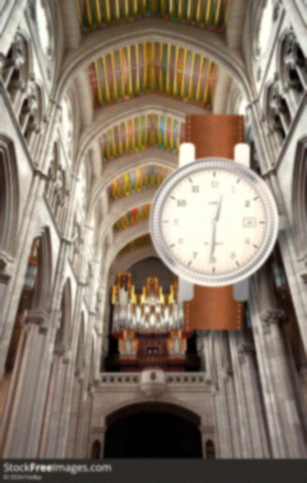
h=12 m=31
